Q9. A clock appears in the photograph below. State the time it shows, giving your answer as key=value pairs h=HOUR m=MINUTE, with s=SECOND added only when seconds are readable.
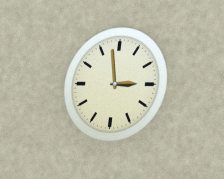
h=2 m=58
